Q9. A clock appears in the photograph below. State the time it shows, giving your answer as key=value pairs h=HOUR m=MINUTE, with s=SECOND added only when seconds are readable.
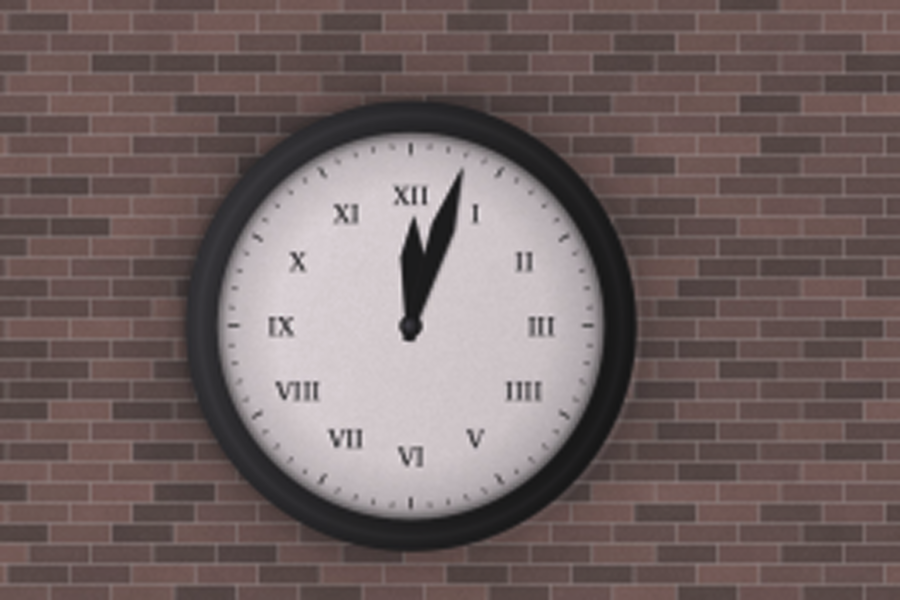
h=12 m=3
